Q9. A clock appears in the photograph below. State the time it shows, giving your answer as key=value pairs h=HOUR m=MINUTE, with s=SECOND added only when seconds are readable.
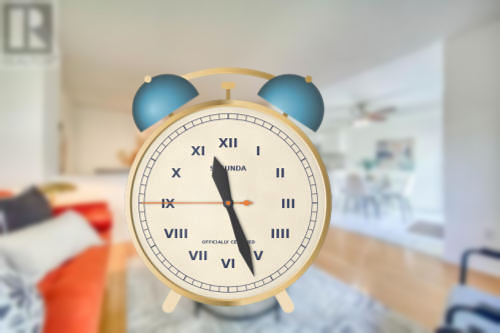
h=11 m=26 s=45
